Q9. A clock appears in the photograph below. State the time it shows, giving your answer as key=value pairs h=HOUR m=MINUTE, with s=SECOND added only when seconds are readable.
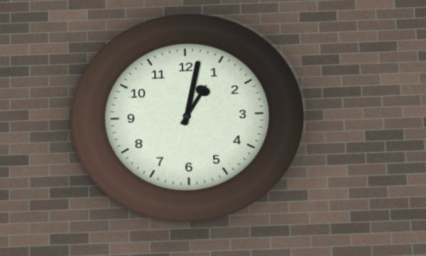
h=1 m=2
